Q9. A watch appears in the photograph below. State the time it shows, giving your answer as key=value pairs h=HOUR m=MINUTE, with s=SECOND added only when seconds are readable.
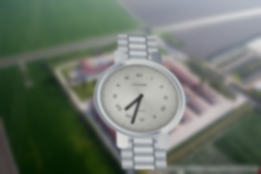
h=7 m=33
